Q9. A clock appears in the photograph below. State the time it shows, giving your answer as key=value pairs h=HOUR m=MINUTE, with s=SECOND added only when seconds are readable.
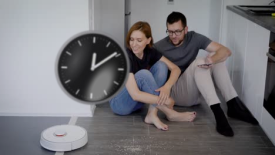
h=12 m=9
